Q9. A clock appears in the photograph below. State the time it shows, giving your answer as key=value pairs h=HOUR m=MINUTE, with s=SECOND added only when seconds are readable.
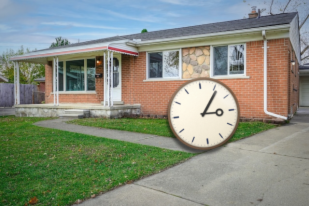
h=3 m=6
